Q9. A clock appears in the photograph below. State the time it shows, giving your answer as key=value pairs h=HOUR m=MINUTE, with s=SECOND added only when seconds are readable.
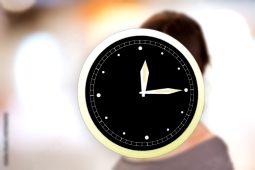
h=12 m=15
